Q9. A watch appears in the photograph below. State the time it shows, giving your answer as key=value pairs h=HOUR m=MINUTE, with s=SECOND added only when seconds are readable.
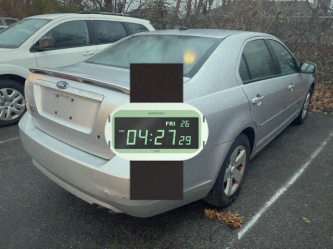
h=4 m=27 s=29
